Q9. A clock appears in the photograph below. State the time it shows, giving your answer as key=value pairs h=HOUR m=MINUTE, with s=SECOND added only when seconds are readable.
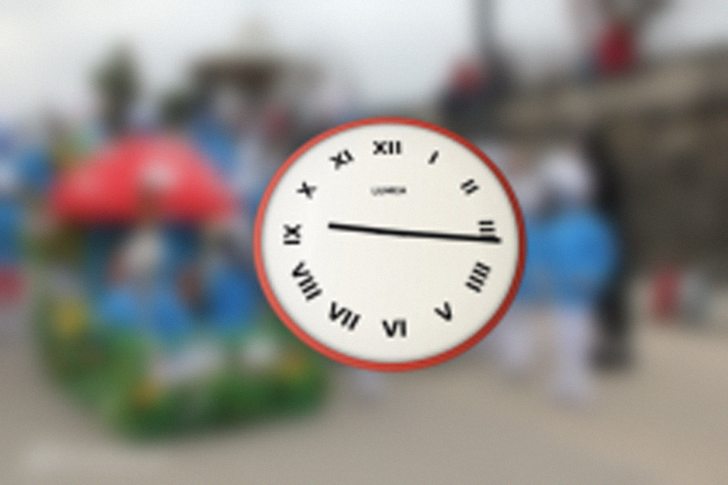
h=9 m=16
